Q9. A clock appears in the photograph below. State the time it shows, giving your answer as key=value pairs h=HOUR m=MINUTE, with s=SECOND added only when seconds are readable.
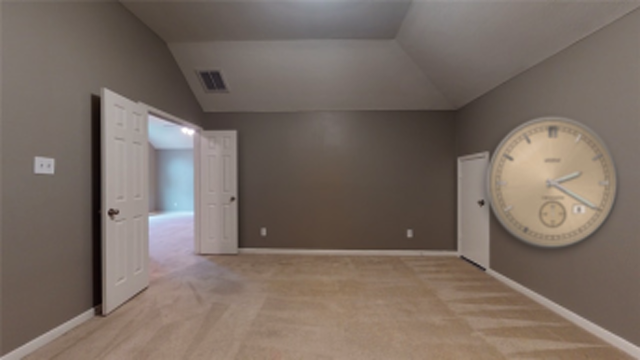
h=2 m=20
